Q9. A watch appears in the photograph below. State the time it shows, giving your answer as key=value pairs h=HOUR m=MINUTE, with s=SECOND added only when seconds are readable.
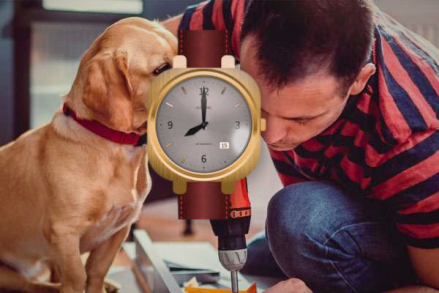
h=8 m=0
